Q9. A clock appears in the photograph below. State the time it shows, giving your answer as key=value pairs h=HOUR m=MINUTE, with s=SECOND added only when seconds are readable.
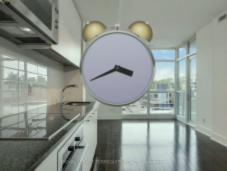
h=3 m=41
